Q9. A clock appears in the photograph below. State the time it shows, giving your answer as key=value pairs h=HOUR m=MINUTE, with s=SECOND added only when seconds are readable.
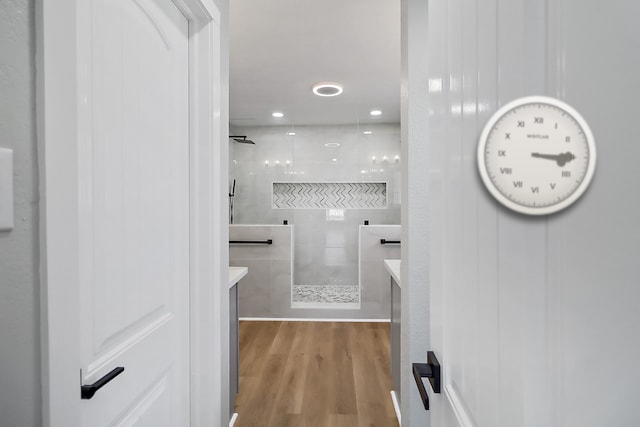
h=3 m=15
